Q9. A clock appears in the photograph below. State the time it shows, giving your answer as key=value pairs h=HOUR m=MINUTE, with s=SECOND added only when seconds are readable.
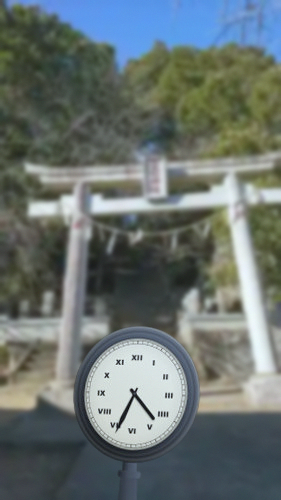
h=4 m=34
